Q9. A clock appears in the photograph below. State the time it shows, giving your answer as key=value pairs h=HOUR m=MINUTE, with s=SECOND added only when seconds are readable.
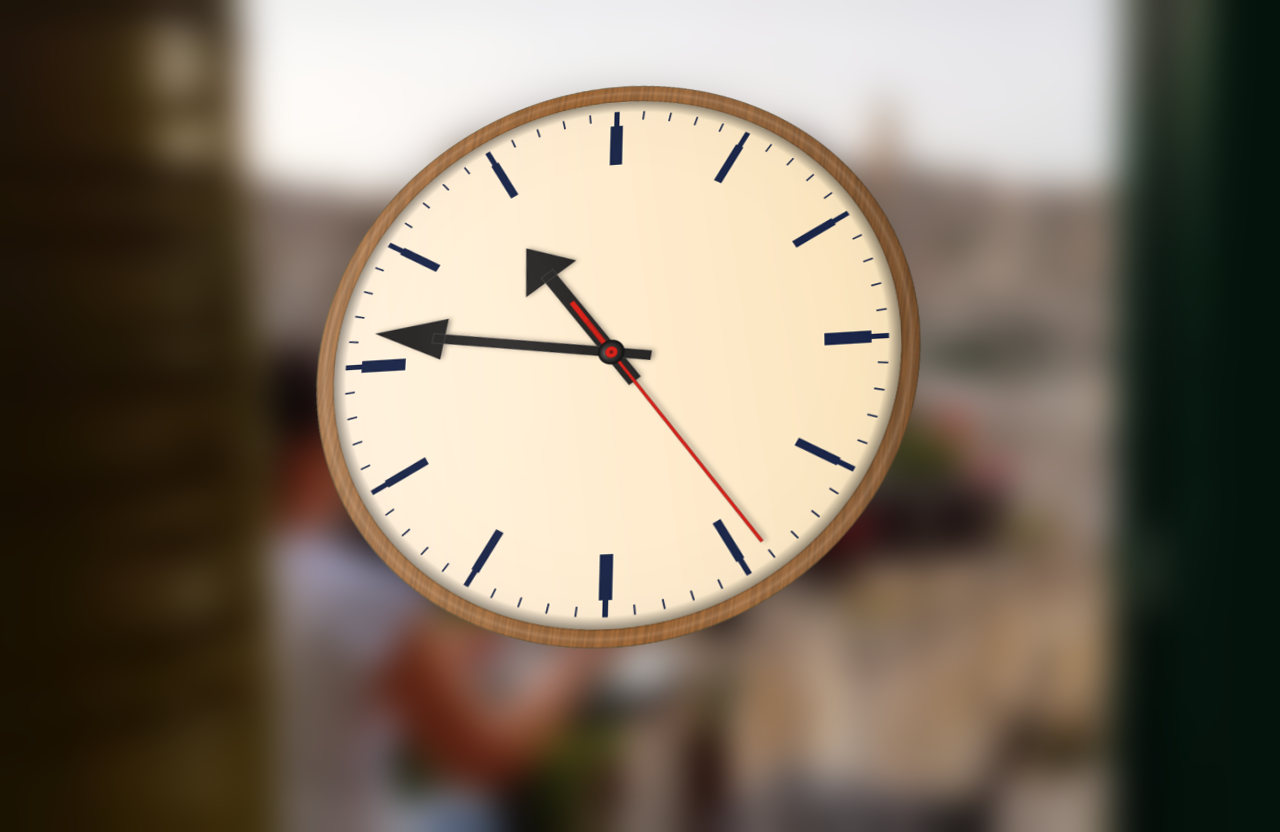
h=10 m=46 s=24
